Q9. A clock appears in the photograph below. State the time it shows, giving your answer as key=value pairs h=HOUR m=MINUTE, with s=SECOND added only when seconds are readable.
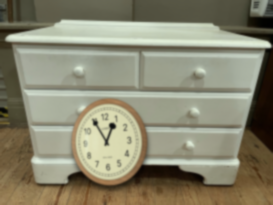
h=12 m=55
